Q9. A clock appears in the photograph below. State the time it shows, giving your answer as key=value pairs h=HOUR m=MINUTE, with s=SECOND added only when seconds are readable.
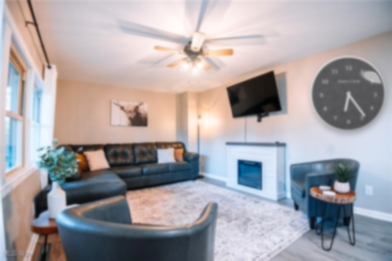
h=6 m=24
